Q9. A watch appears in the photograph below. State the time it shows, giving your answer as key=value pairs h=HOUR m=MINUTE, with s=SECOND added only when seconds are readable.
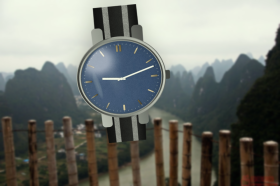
h=9 m=12
